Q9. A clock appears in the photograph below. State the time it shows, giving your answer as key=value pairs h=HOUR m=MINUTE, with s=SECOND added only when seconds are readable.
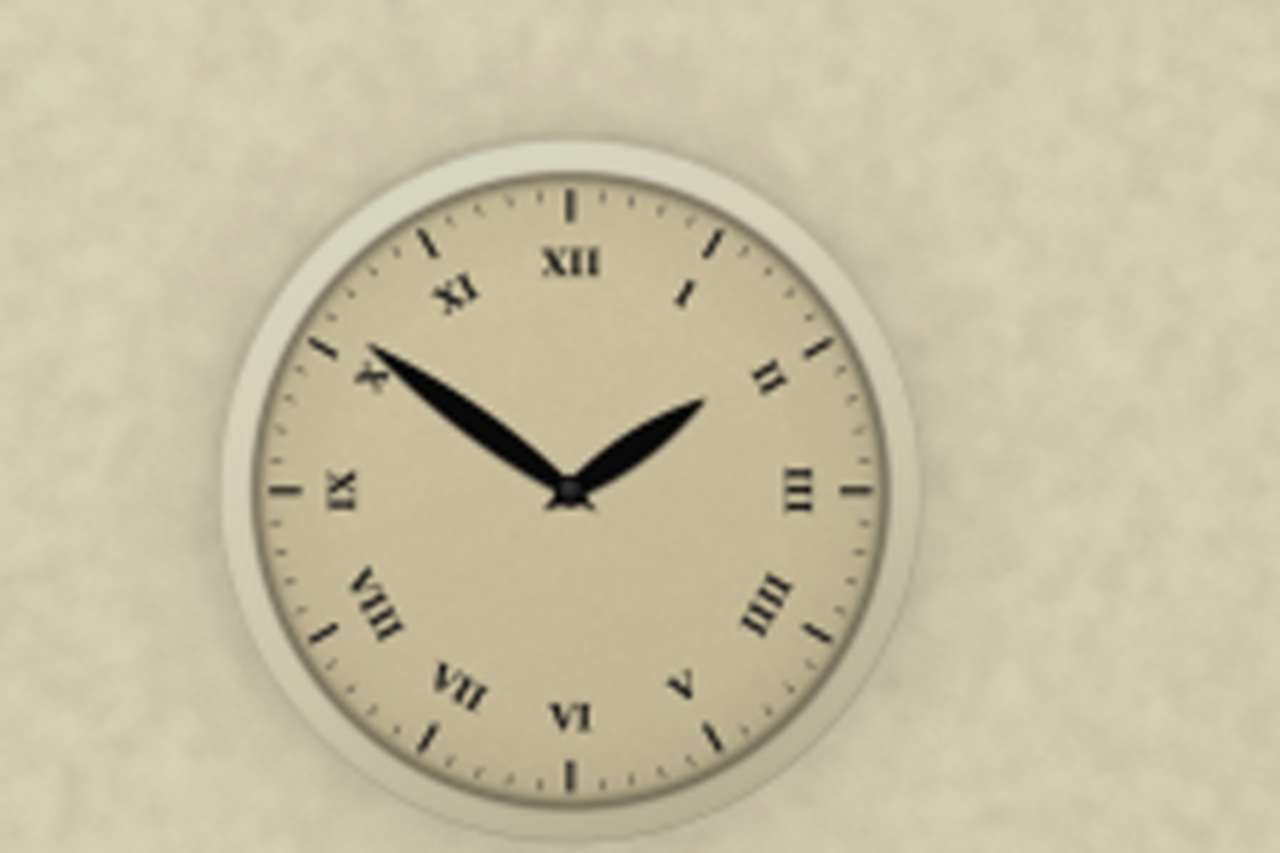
h=1 m=51
